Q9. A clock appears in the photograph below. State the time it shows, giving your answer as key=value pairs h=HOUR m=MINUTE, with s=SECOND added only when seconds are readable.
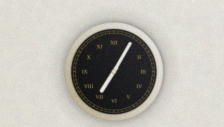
h=7 m=5
